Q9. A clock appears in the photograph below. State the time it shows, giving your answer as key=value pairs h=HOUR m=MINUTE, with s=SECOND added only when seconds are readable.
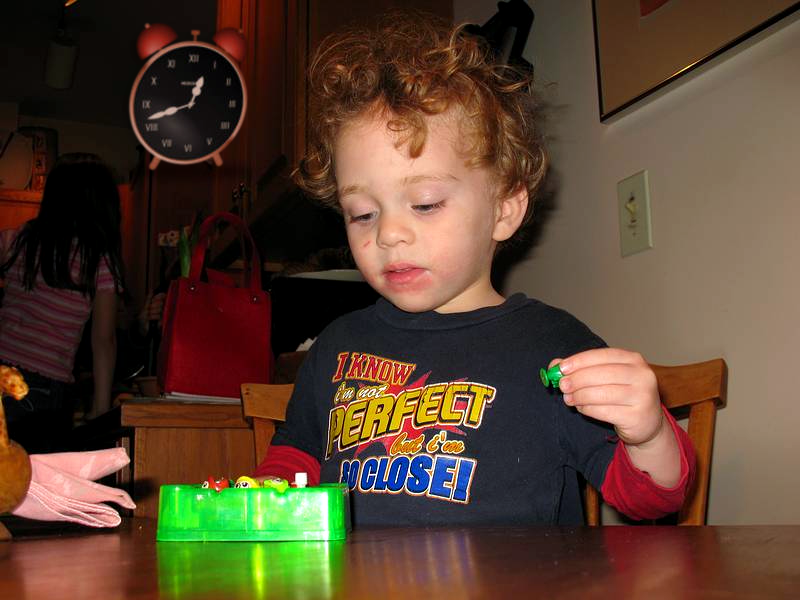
h=12 m=42
